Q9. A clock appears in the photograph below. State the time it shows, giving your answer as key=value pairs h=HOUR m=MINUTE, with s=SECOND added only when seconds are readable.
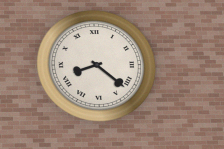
h=8 m=22
